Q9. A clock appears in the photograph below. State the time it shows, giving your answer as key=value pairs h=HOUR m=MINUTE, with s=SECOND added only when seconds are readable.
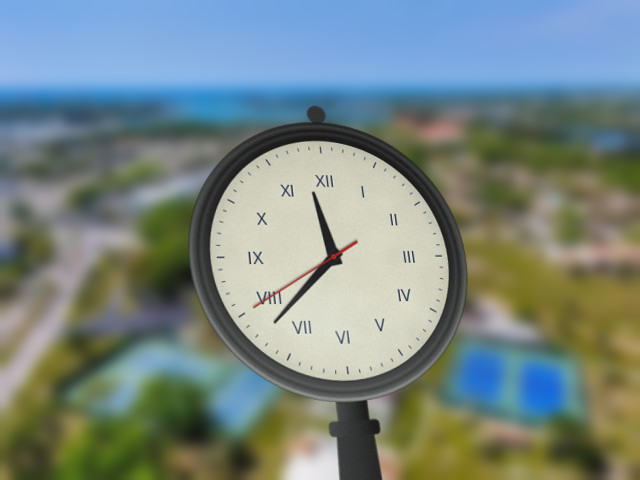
h=11 m=37 s=40
